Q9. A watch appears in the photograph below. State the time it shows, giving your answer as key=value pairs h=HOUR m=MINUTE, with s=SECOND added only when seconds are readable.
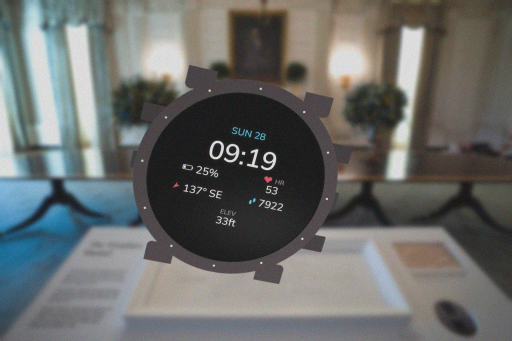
h=9 m=19
